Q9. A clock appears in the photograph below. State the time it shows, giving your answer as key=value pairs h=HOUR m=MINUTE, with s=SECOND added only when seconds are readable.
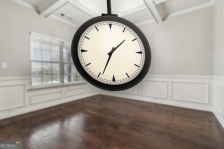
h=1 m=34
